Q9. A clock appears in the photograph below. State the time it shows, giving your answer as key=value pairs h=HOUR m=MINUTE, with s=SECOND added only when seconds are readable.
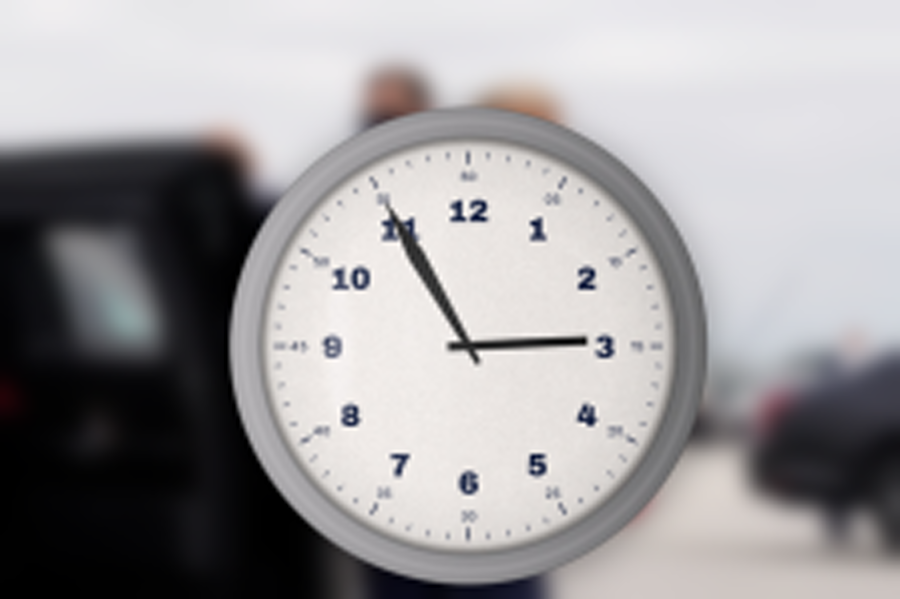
h=2 m=55
